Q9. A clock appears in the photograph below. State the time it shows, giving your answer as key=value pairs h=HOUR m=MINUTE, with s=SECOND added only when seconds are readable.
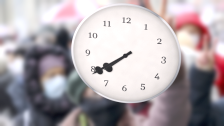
h=7 m=39
